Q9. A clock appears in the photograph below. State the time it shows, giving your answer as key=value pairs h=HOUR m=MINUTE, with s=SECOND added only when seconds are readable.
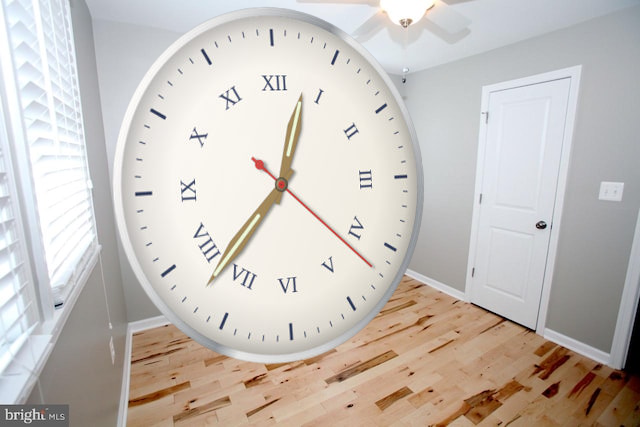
h=12 m=37 s=22
